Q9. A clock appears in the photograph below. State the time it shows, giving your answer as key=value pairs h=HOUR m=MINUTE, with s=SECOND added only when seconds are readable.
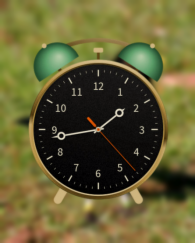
h=1 m=43 s=23
